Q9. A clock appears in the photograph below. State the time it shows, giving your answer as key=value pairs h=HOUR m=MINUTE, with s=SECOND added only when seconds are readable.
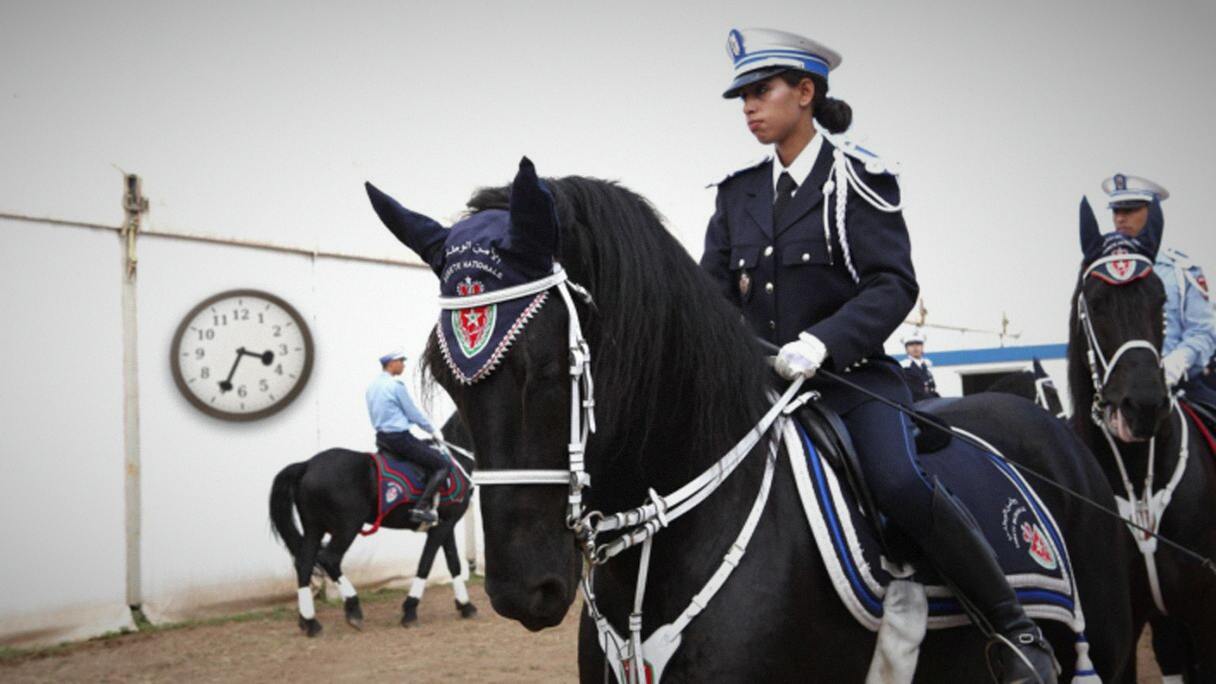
h=3 m=34
